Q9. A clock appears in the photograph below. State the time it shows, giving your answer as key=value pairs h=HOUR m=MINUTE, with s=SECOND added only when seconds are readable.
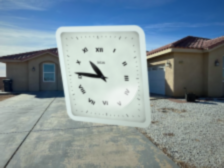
h=10 m=46
